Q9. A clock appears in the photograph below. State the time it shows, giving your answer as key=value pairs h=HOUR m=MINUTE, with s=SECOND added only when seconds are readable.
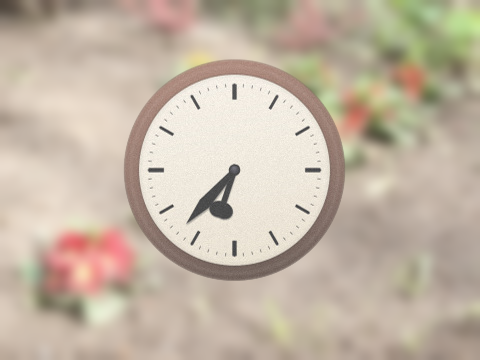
h=6 m=37
